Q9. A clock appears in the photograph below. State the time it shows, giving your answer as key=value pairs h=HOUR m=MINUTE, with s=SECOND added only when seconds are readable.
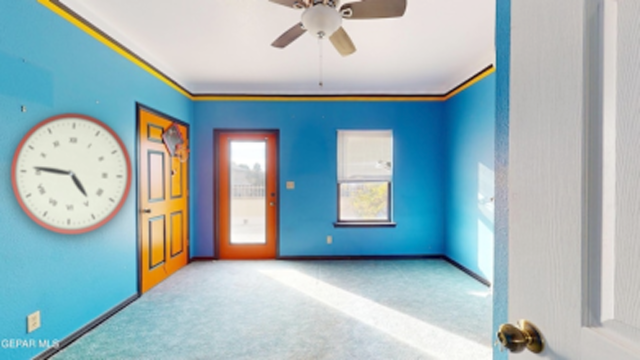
h=4 m=46
